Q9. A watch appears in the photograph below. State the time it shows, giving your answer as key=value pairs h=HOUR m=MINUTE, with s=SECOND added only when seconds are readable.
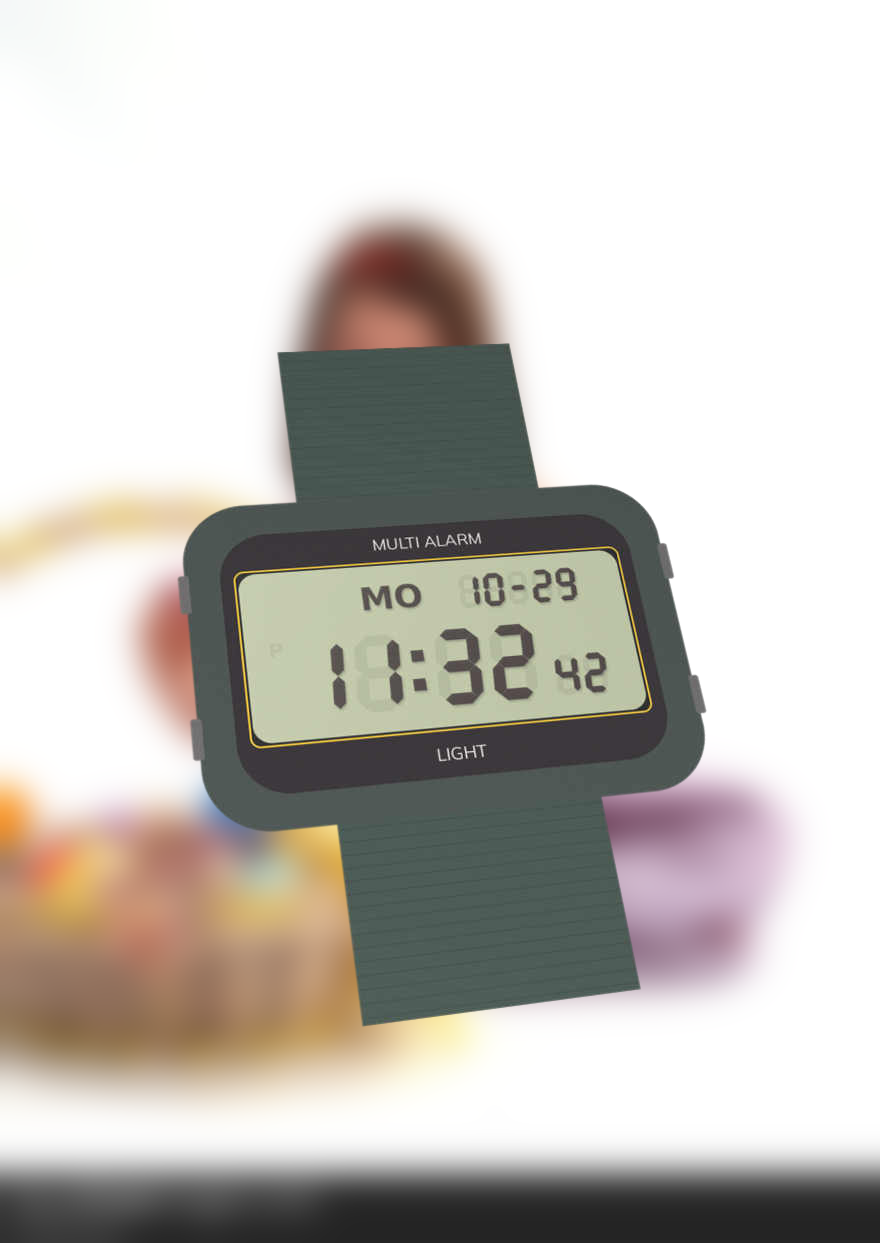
h=11 m=32 s=42
